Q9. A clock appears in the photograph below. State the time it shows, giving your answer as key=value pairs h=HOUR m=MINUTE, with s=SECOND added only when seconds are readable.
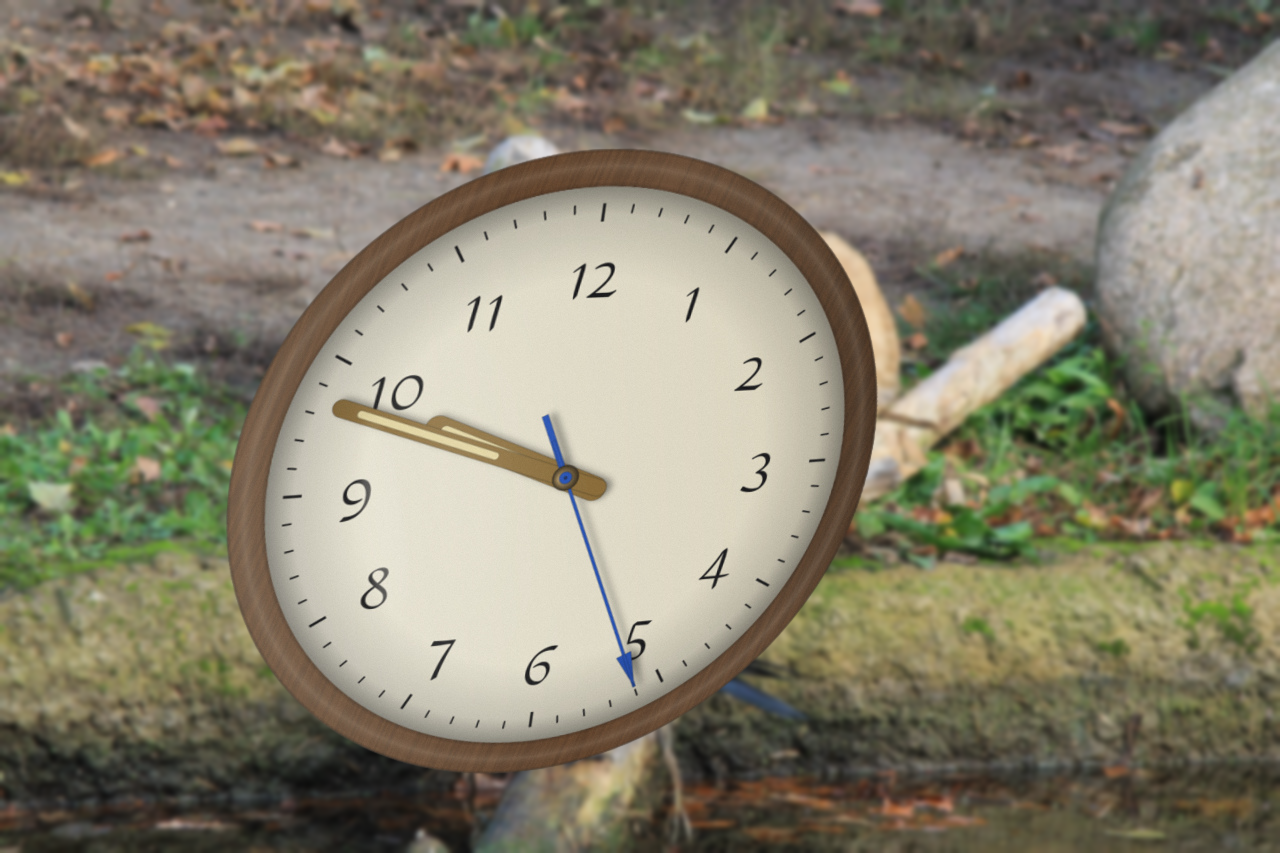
h=9 m=48 s=26
